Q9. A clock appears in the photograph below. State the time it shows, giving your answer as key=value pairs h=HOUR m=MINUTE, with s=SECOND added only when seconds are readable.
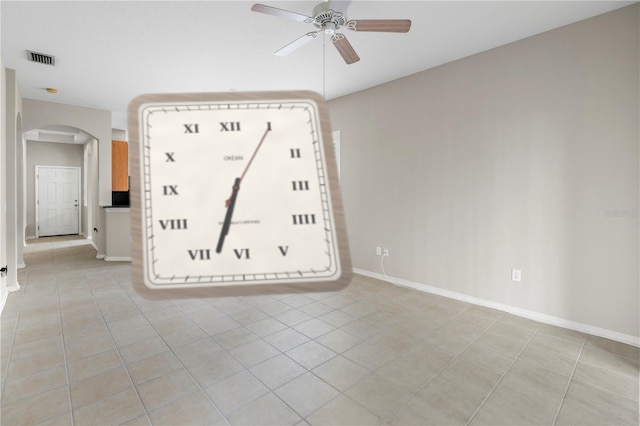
h=6 m=33 s=5
